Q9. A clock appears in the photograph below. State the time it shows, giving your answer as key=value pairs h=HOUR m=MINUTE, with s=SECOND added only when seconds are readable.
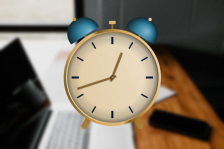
h=12 m=42
